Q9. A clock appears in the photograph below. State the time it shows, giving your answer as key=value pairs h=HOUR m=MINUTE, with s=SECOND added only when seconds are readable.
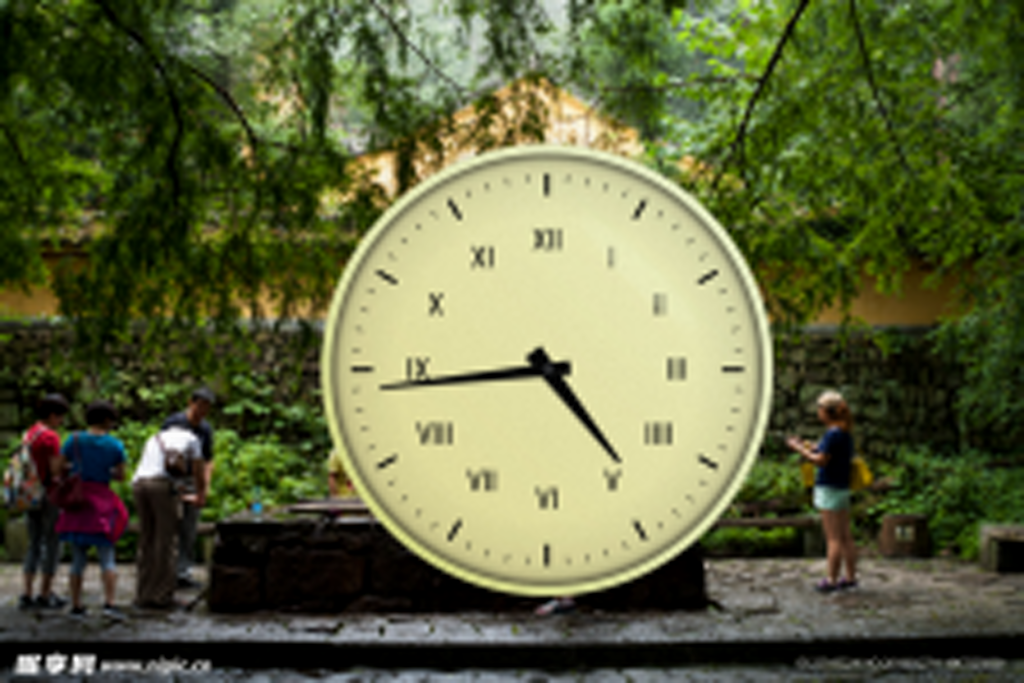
h=4 m=44
